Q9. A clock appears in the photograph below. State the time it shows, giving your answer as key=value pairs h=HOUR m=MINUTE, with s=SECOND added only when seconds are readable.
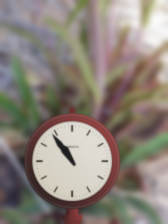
h=10 m=54
